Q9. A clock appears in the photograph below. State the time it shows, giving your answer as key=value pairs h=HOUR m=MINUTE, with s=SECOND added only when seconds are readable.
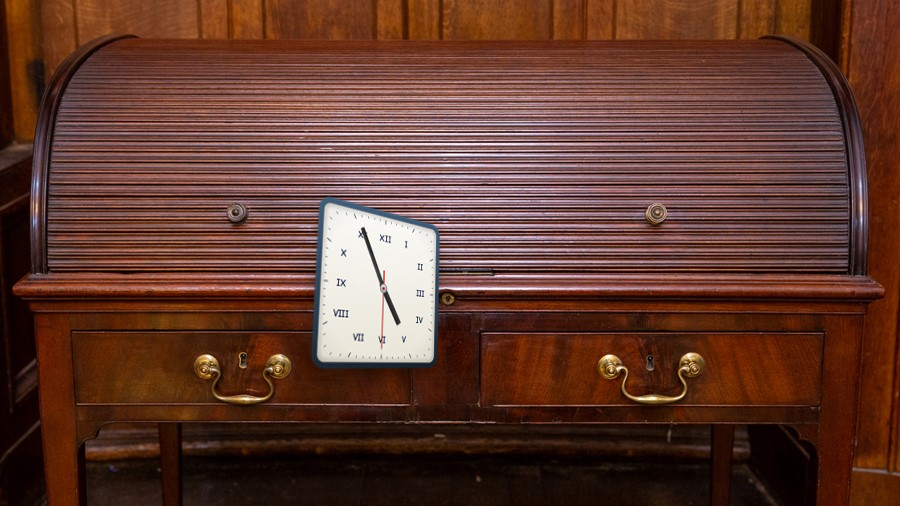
h=4 m=55 s=30
